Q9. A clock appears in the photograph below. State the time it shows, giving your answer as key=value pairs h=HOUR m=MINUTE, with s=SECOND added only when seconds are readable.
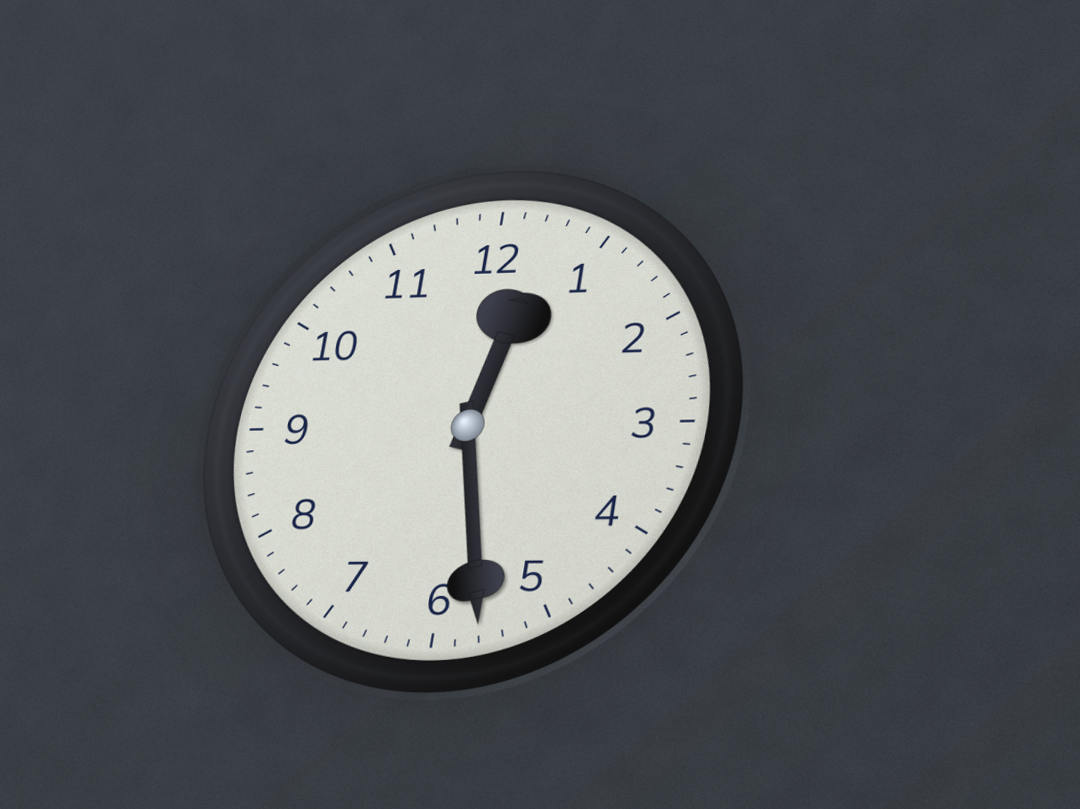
h=12 m=28
